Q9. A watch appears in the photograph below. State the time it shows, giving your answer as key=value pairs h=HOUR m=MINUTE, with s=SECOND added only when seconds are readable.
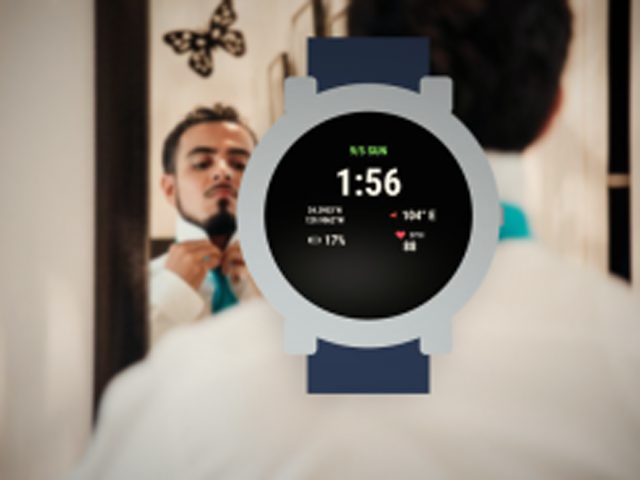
h=1 m=56
